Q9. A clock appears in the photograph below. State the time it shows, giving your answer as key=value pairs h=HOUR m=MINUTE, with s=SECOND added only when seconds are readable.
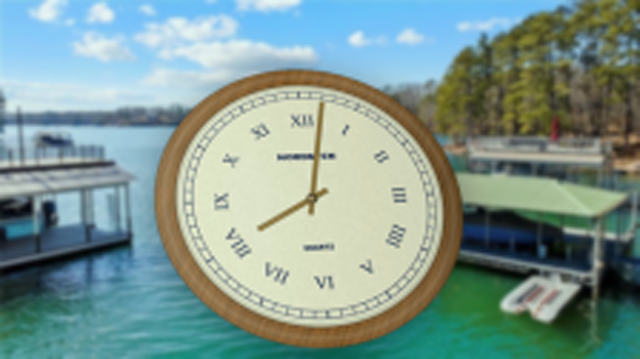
h=8 m=2
